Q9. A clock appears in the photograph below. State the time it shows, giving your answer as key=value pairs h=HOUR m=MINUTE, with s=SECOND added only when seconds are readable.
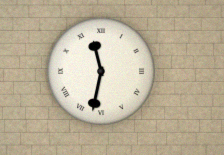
h=11 m=32
